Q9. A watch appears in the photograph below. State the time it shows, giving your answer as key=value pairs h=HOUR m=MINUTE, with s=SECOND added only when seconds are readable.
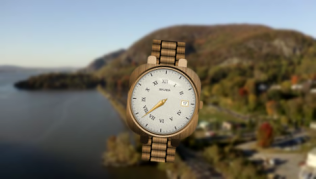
h=7 m=38
